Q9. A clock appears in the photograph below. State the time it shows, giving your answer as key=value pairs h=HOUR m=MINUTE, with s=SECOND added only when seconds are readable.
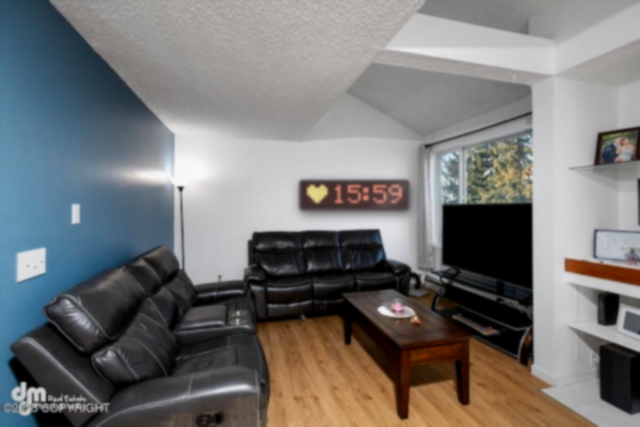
h=15 m=59
